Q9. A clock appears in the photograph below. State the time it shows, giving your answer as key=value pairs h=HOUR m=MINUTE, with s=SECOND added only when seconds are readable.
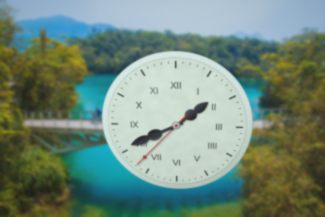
h=1 m=40 s=37
